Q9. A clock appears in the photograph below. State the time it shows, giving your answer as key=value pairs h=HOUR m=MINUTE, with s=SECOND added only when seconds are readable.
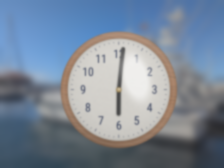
h=6 m=1
